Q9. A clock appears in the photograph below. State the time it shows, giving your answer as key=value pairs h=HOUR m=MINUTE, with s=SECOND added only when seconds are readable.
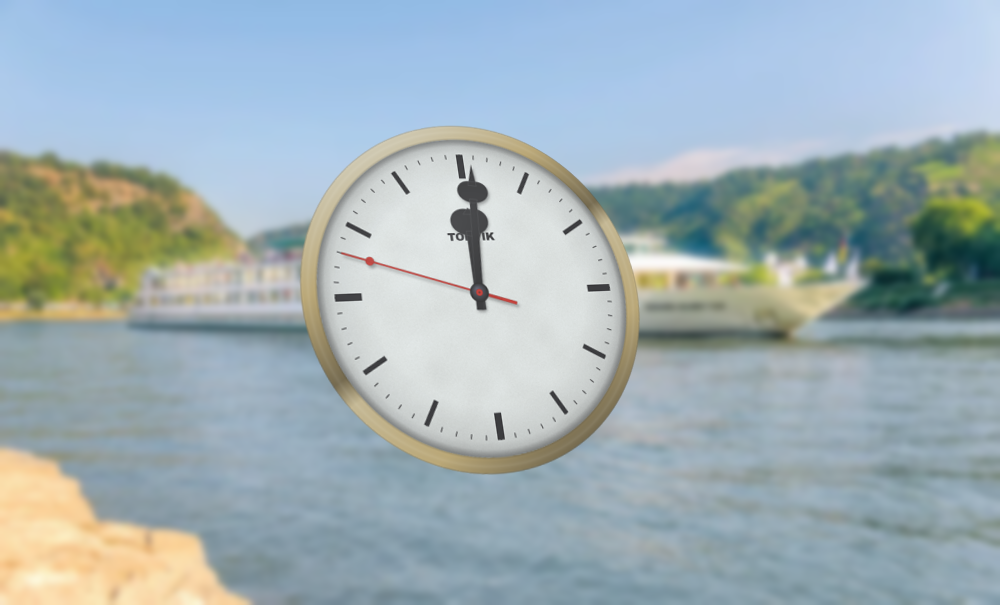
h=12 m=0 s=48
